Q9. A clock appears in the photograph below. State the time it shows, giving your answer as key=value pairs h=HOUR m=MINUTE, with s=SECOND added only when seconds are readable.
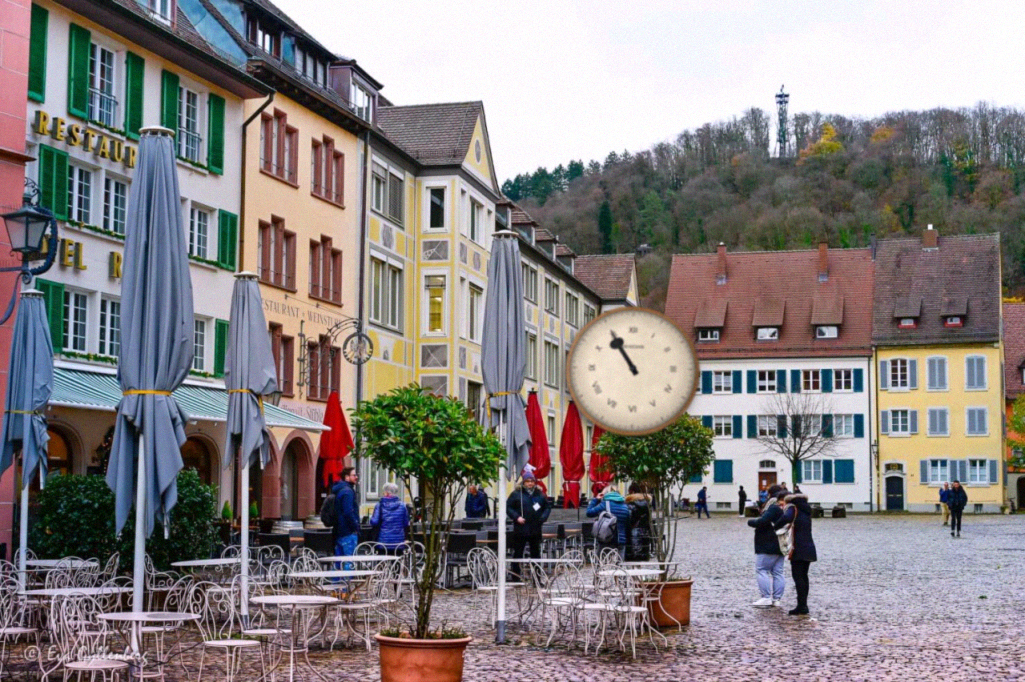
h=10 m=55
